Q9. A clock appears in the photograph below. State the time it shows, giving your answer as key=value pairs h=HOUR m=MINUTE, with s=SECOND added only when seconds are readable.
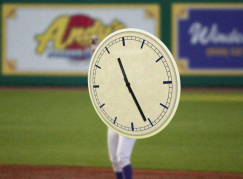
h=11 m=26
